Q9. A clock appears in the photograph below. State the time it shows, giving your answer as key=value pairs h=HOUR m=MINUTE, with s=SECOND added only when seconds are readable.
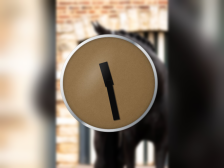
h=11 m=28
